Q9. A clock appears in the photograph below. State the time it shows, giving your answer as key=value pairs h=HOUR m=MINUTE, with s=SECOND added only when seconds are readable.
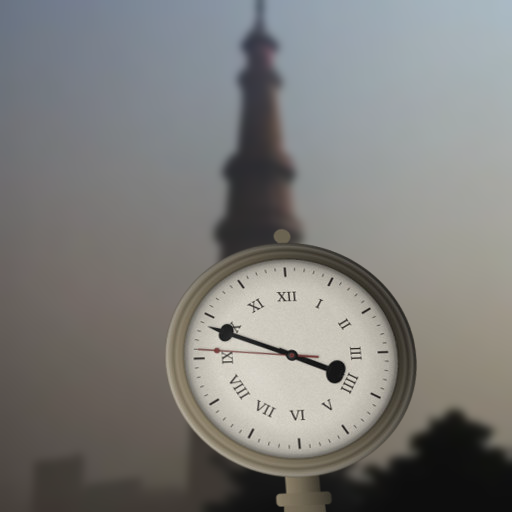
h=3 m=48 s=46
